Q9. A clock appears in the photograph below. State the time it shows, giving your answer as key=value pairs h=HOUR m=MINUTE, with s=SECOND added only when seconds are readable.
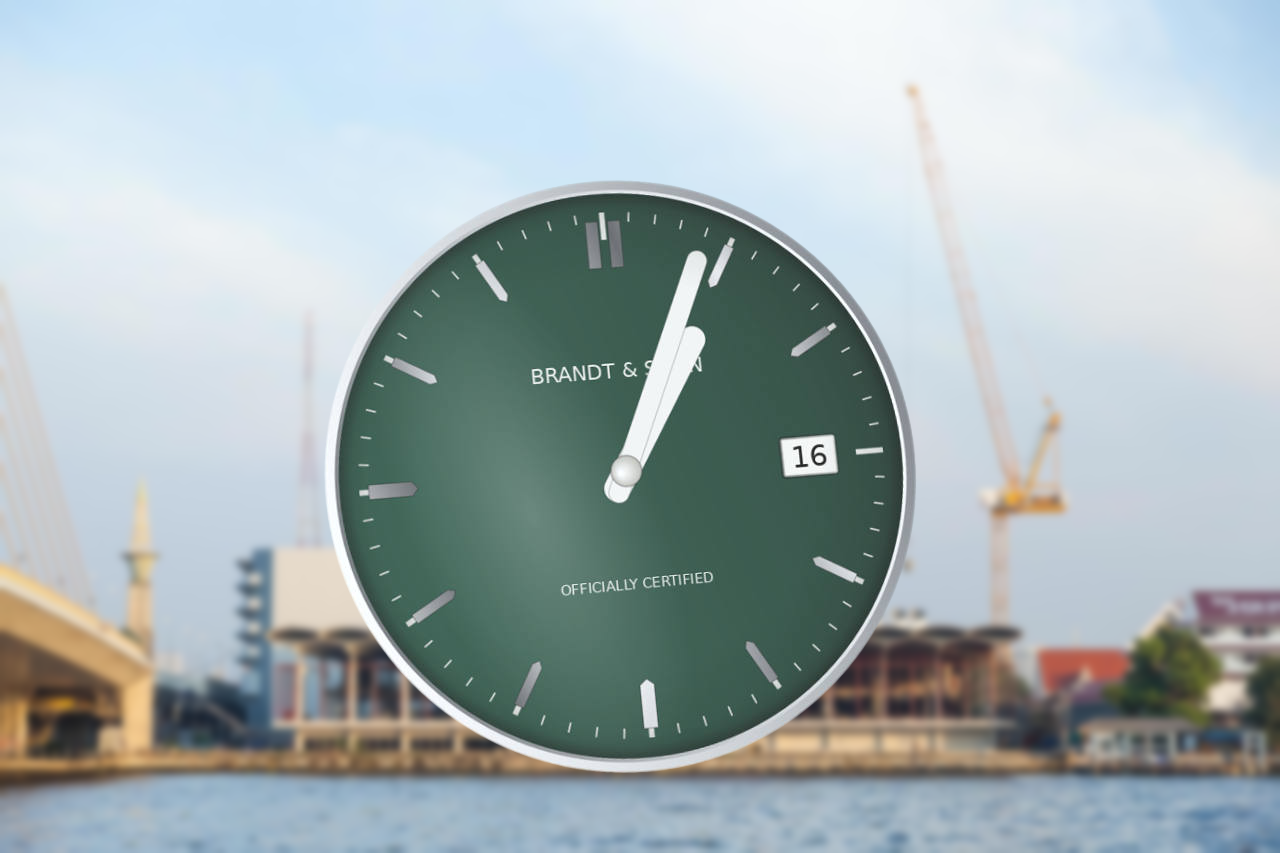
h=1 m=4
